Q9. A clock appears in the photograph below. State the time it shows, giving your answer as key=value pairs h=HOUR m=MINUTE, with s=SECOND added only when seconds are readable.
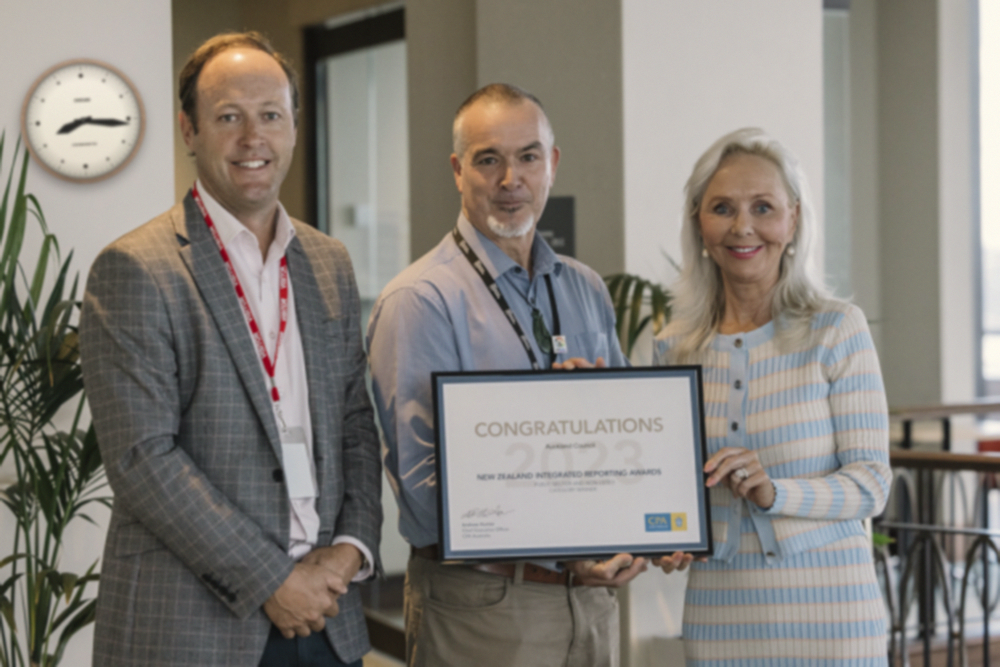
h=8 m=16
